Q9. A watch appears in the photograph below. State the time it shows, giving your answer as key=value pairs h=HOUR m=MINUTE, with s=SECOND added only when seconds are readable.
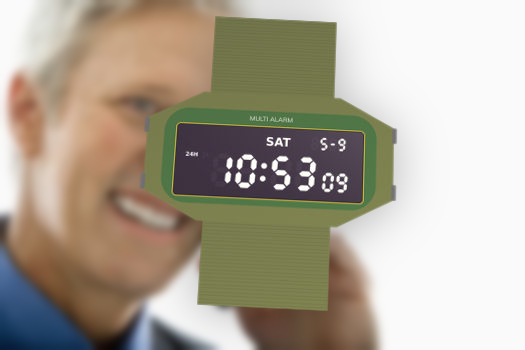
h=10 m=53 s=9
